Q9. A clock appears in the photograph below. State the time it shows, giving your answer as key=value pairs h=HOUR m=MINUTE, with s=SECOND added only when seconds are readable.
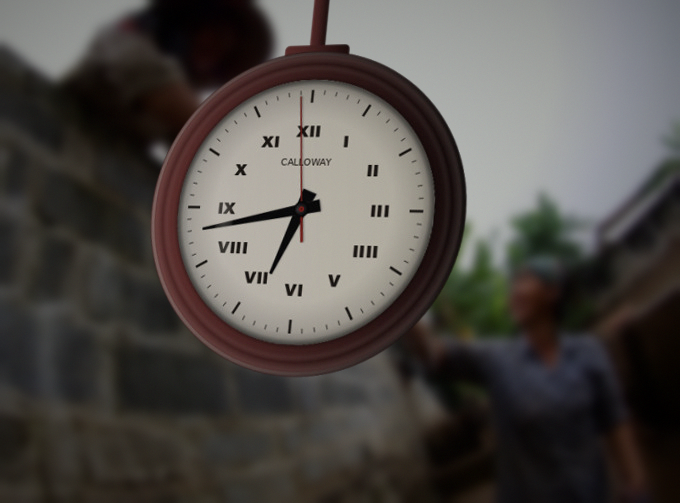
h=6 m=42 s=59
